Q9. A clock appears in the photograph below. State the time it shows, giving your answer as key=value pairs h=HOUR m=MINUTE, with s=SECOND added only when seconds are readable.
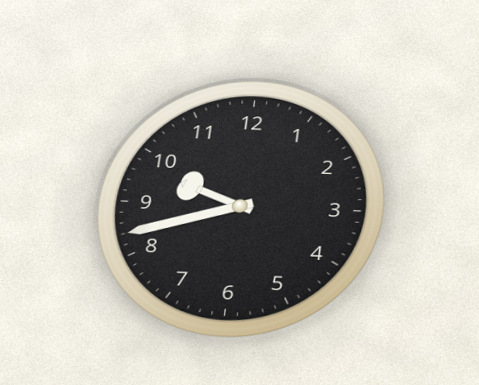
h=9 m=42
